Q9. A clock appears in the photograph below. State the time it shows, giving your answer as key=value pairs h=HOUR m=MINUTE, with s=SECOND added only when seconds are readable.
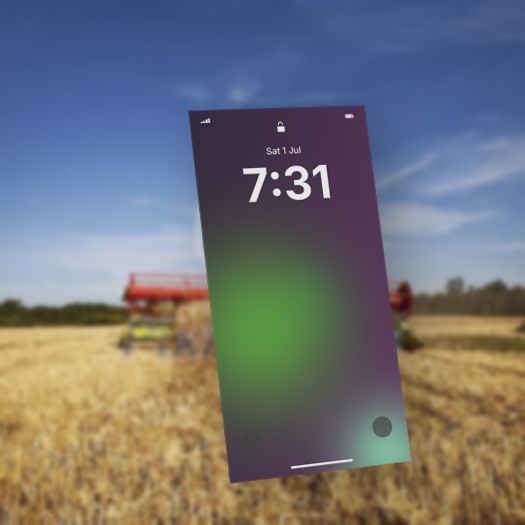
h=7 m=31
